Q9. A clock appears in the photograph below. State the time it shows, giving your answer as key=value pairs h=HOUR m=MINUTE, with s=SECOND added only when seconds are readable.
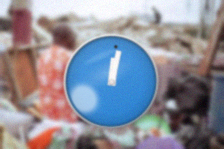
h=12 m=1
